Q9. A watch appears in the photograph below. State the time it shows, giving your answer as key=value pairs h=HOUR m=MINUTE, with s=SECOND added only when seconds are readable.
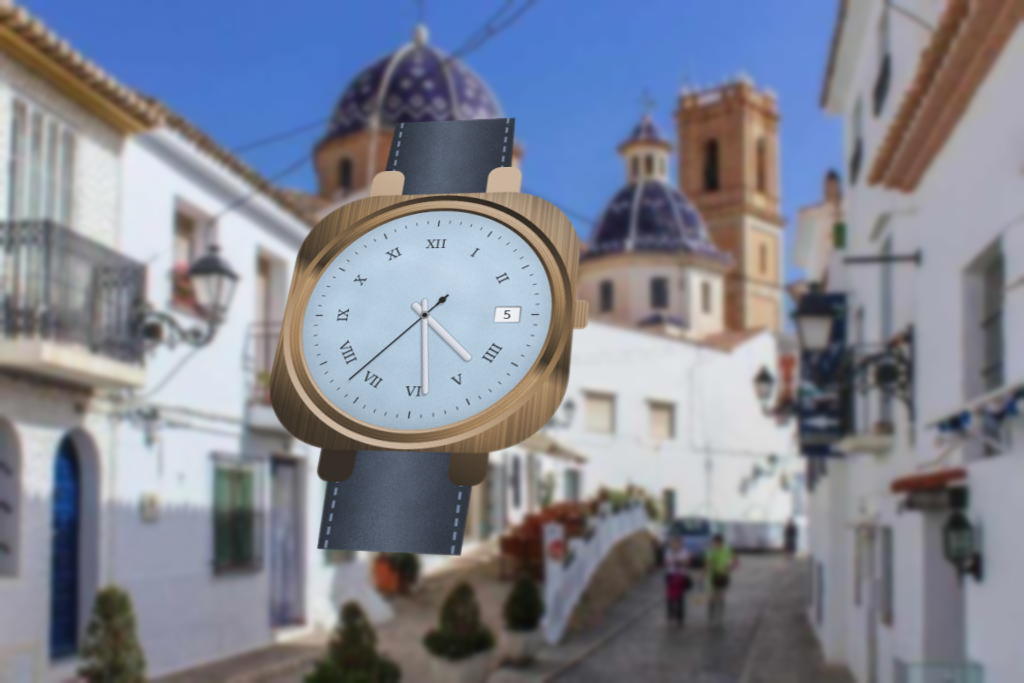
h=4 m=28 s=37
